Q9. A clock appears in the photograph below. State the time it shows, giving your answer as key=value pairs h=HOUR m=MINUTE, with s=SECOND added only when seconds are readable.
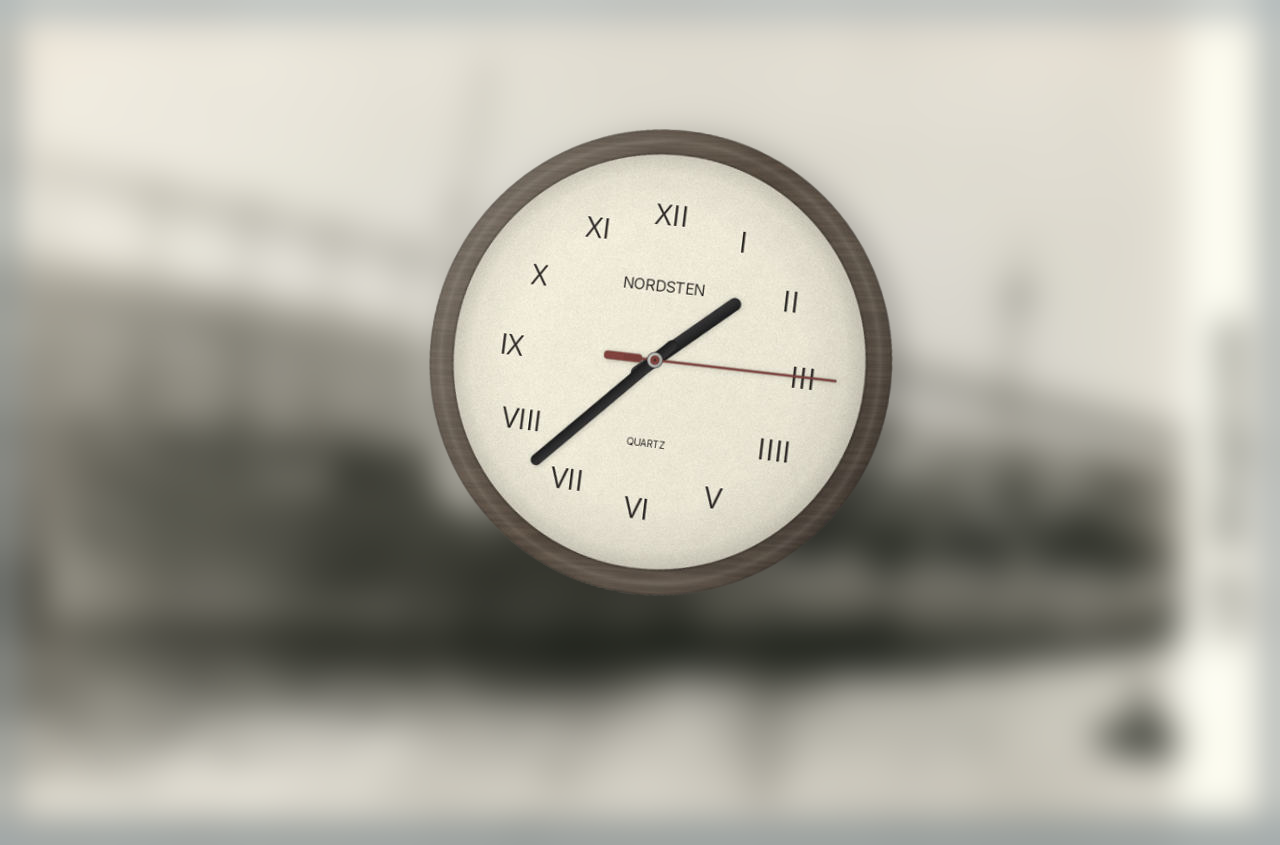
h=1 m=37 s=15
